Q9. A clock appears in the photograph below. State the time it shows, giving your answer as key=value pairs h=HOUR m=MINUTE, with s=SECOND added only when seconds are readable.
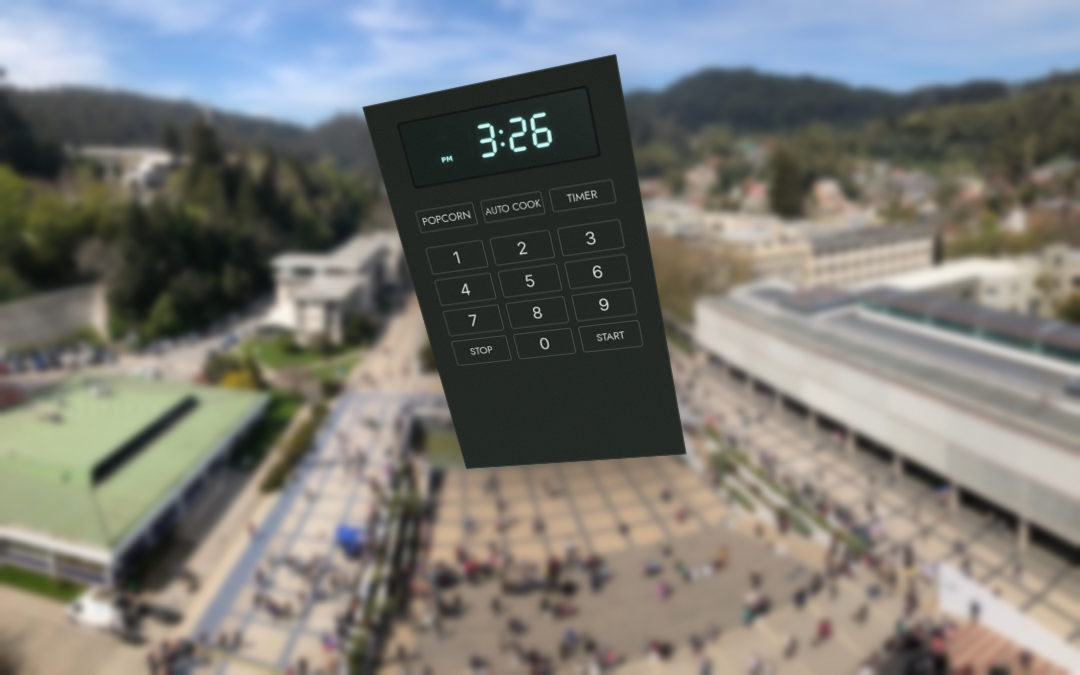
h=3 m=26
